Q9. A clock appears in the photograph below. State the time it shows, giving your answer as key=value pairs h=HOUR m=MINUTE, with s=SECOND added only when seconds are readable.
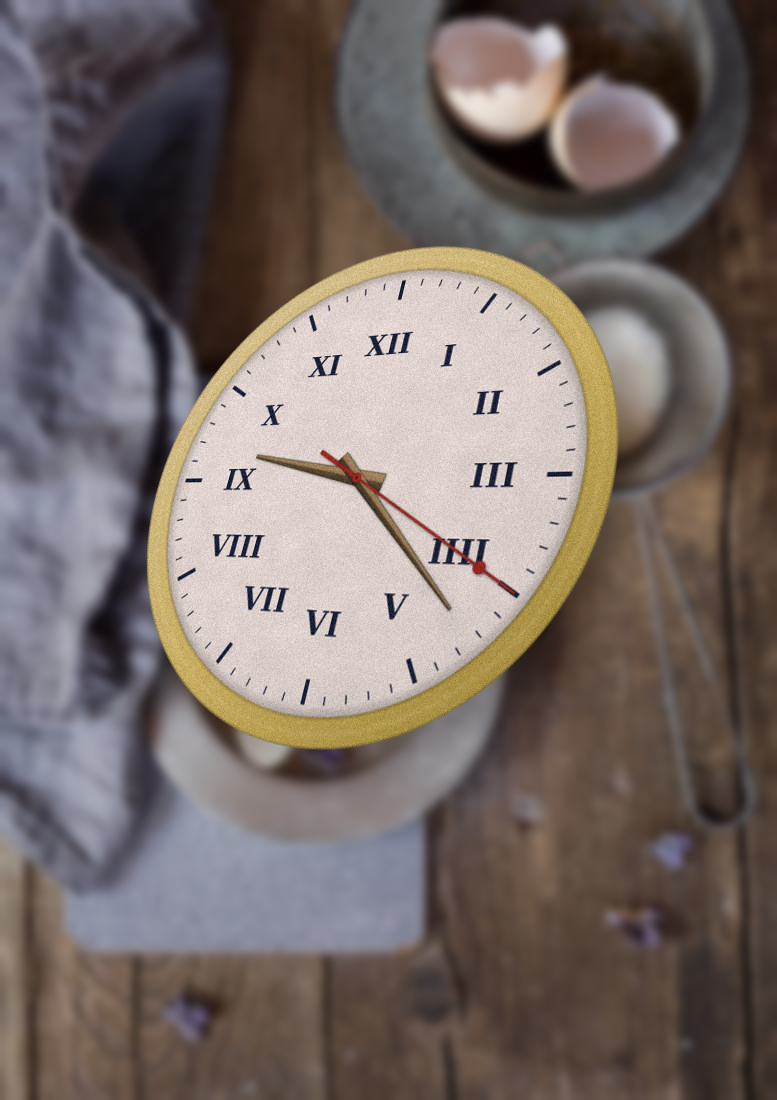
h=9 m=22 s=20
